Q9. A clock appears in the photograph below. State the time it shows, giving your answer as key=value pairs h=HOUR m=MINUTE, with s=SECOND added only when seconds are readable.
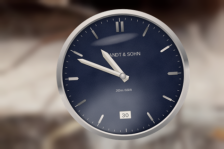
h=10 m=49
